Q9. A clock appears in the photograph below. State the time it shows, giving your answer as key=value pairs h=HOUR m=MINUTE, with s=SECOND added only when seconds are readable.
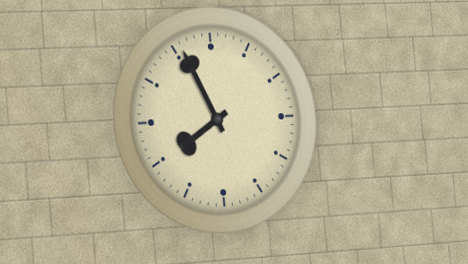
h=7 m=56
